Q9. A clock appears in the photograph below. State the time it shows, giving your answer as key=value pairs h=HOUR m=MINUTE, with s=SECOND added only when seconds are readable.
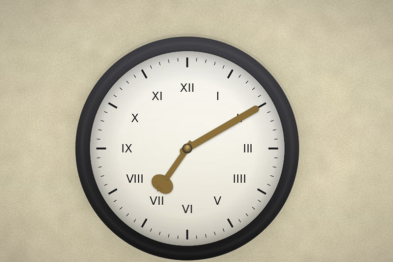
h=7 m=10
